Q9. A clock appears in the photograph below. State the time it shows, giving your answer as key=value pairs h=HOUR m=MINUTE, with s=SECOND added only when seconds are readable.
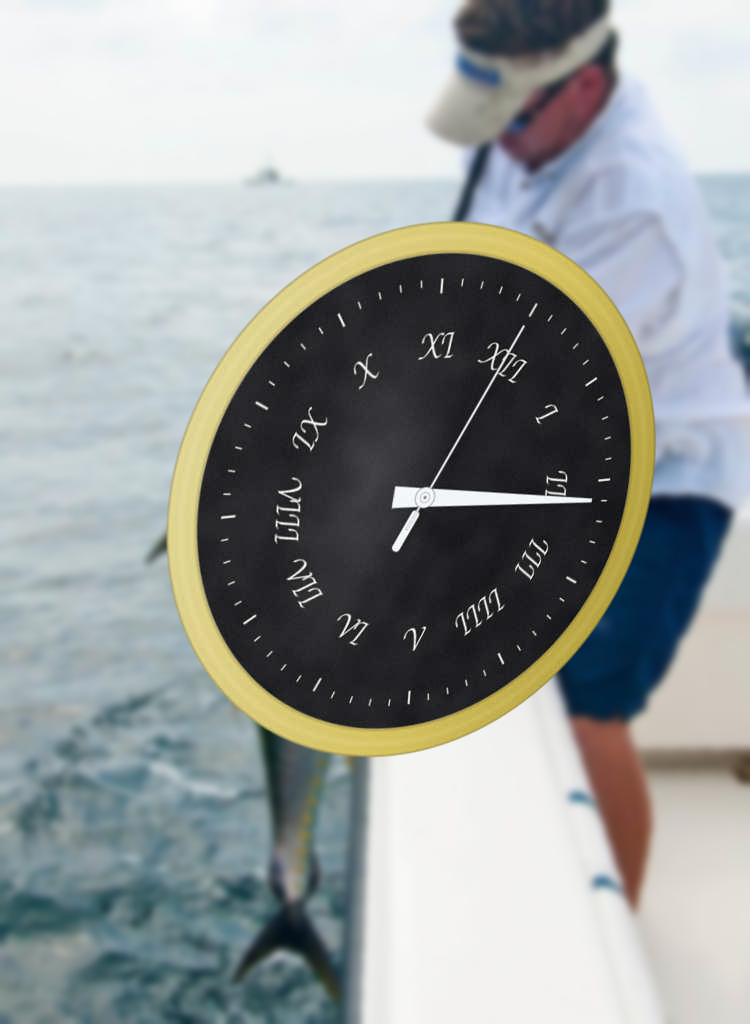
h=2 m=11 s=0
